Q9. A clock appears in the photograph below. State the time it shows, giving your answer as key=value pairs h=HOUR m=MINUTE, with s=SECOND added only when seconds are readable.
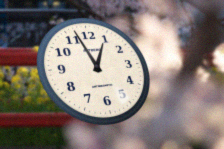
h=12 m=57
